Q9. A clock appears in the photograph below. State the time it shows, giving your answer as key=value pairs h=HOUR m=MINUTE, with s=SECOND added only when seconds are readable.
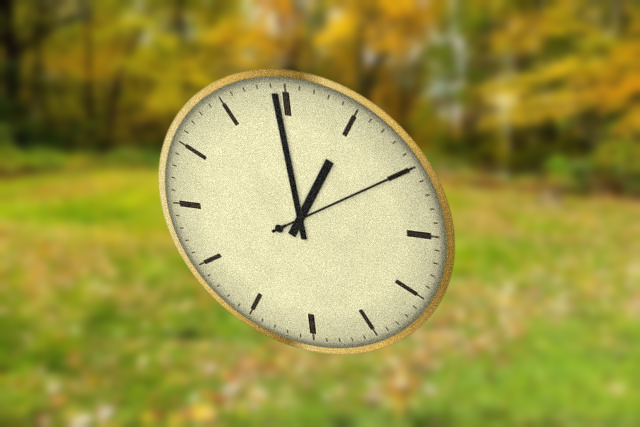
h=12 m=59 s=10
